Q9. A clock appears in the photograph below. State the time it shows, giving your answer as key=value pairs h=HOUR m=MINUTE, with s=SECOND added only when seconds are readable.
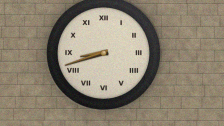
h=8 m=42
